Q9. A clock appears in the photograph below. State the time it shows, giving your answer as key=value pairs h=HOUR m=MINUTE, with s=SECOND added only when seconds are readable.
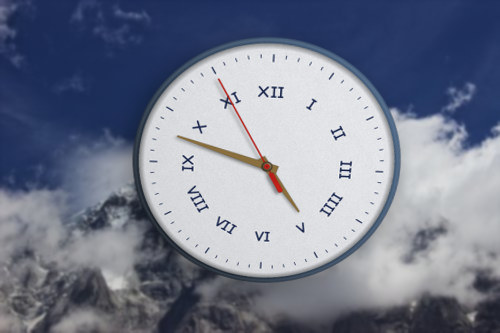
h=4 m=47 s=55
